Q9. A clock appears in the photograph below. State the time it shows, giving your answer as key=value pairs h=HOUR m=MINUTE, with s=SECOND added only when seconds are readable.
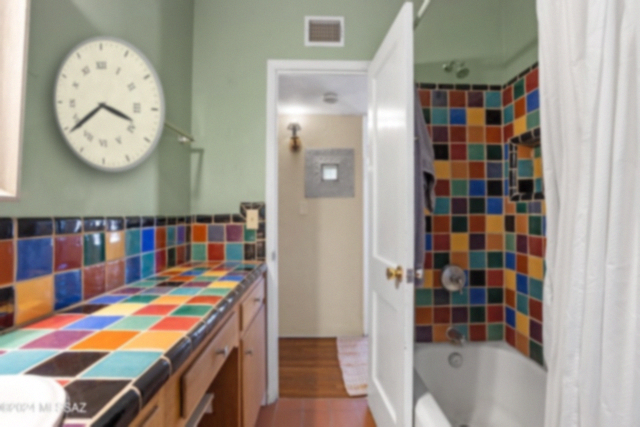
h=3 m=39
